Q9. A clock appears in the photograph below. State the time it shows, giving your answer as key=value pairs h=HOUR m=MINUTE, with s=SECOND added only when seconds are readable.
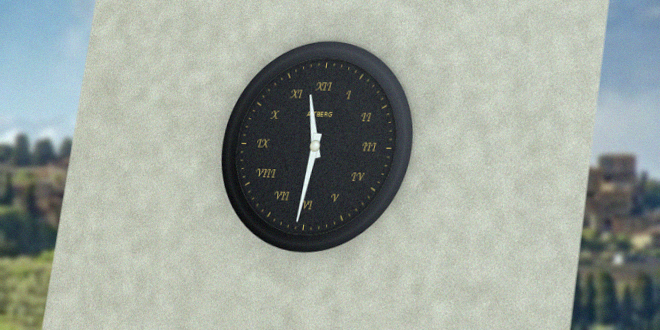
h=11 m=31
